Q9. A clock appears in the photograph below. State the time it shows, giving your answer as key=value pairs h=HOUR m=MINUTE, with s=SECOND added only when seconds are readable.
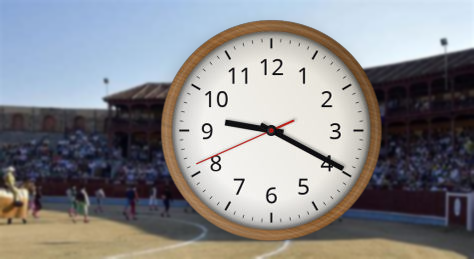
h=9 m=19 s=41
